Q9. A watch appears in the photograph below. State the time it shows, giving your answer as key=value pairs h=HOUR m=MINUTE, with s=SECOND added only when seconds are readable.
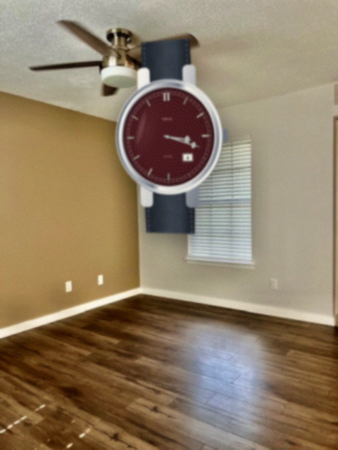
h=3 m=18
